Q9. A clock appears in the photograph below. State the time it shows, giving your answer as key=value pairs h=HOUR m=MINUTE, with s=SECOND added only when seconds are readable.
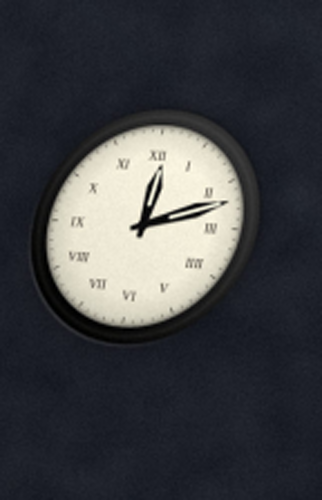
h=12 m=12
